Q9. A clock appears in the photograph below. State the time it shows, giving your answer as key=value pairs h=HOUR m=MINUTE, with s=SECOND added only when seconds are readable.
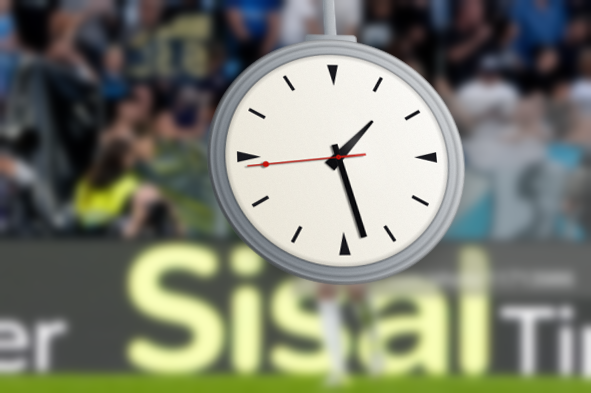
h=1 m=27 s=44
